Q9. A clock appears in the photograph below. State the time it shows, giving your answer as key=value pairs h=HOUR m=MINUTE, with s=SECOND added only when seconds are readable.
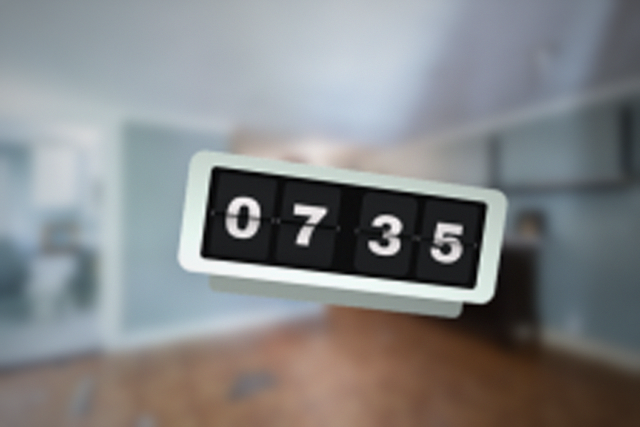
h=7 m=35
